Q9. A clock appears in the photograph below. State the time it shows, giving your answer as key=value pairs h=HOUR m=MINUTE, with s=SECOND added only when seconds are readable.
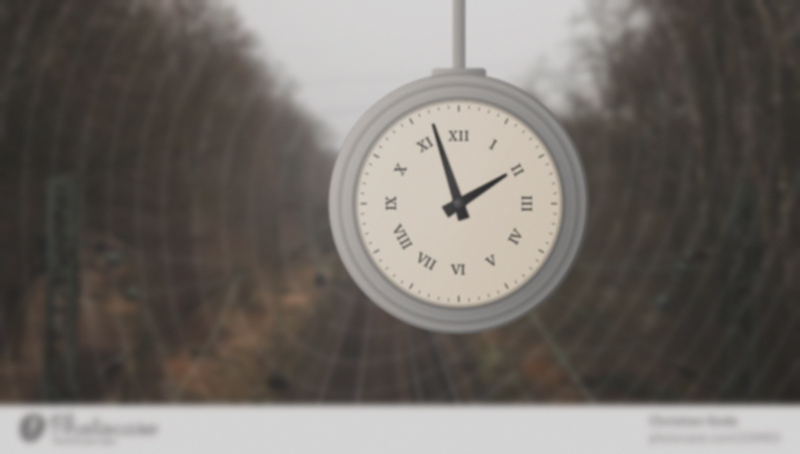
h=1 m=57
